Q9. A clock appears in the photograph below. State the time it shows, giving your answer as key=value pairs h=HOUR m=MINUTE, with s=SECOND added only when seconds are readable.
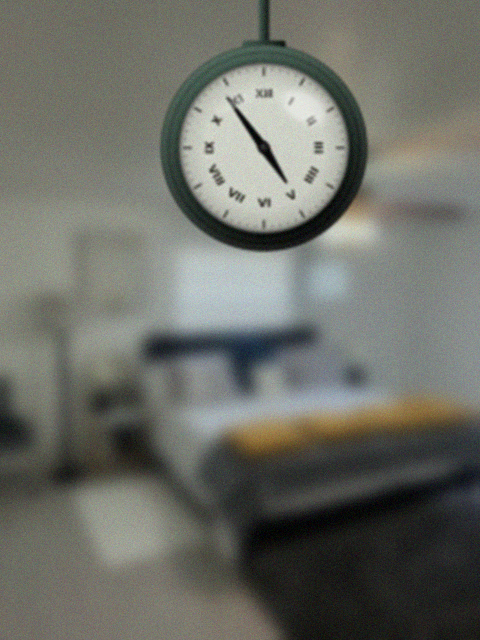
h=4 m=54
